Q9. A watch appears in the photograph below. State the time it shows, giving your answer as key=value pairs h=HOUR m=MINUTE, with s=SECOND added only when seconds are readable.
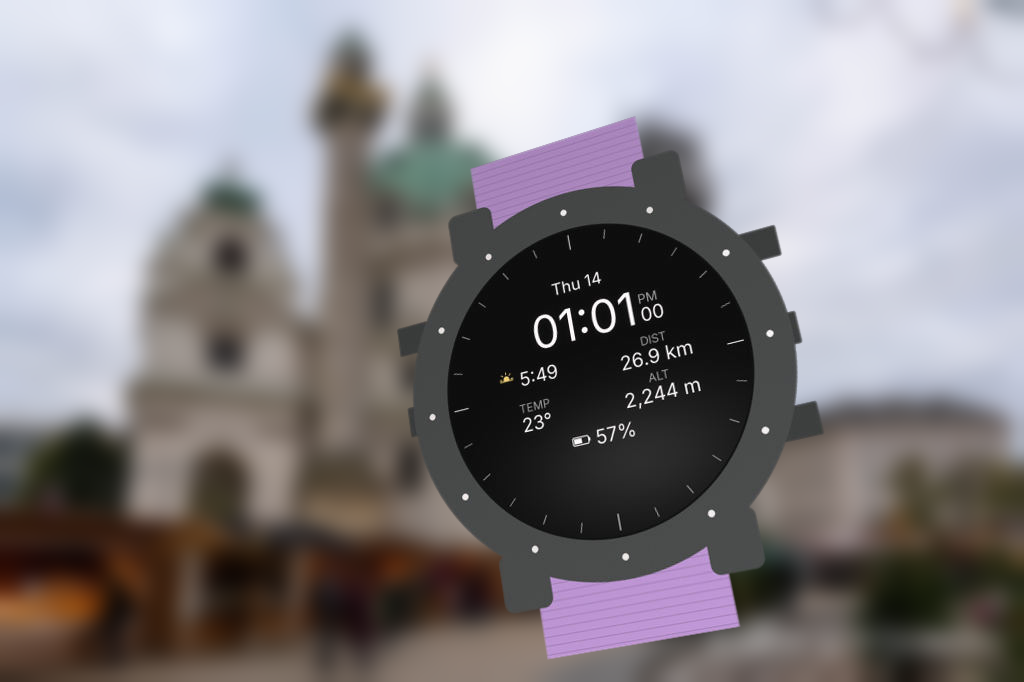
h=1 m=1 s=0
